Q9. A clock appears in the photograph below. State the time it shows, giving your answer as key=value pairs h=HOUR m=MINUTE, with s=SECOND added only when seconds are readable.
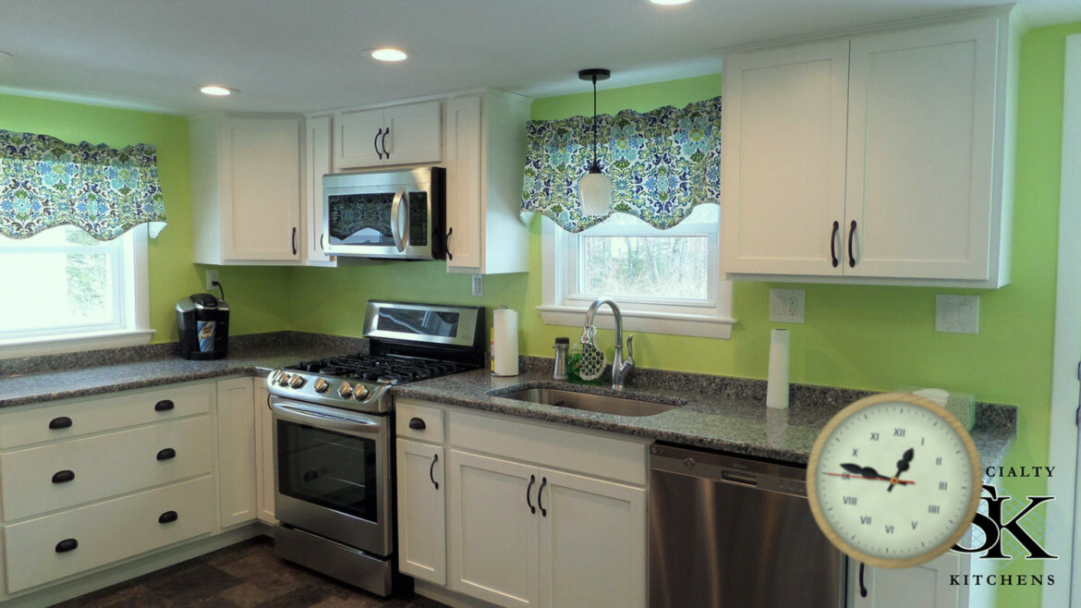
h=12 m=46 s=45
